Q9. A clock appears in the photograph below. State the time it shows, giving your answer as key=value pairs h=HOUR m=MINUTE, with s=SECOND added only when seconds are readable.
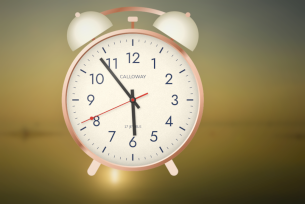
h=5 m=53 s=41
